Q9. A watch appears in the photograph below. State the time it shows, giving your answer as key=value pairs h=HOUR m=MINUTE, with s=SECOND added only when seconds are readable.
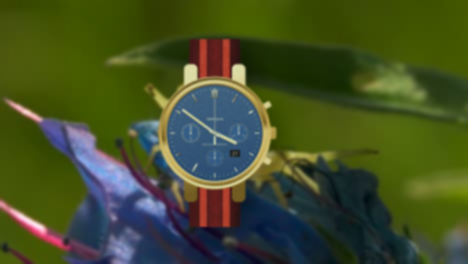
h=3 m=51
